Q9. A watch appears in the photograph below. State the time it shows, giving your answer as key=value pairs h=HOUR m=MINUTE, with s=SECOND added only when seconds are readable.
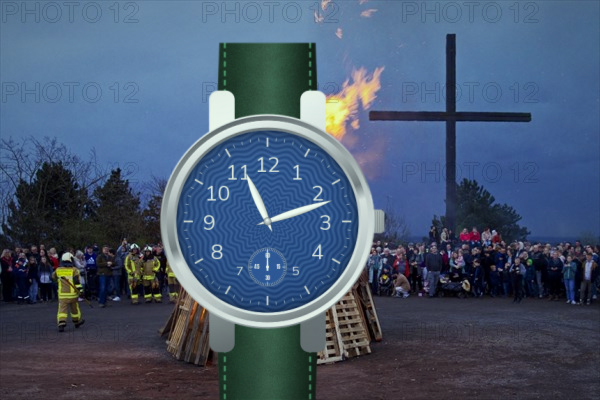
h=11 m=12
